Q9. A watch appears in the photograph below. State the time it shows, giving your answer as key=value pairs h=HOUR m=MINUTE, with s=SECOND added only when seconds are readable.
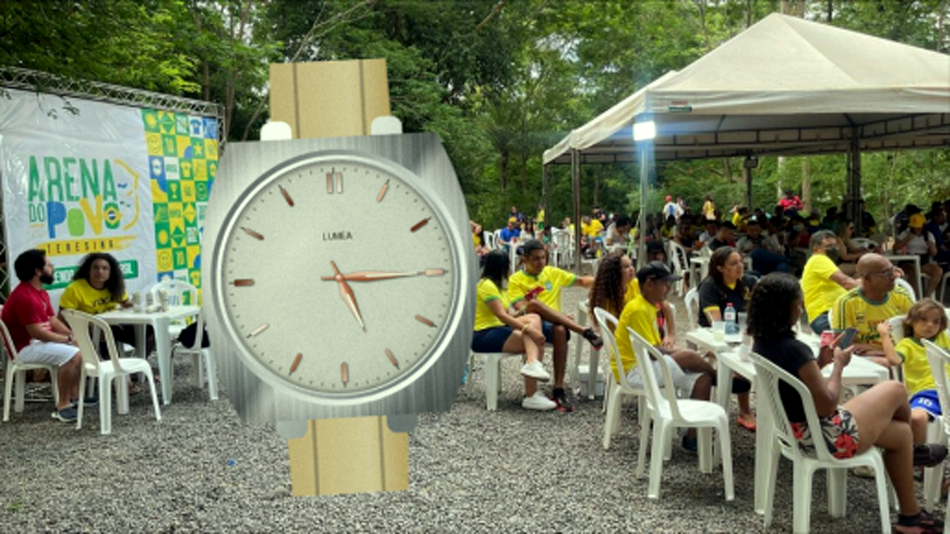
h=5 m=15
